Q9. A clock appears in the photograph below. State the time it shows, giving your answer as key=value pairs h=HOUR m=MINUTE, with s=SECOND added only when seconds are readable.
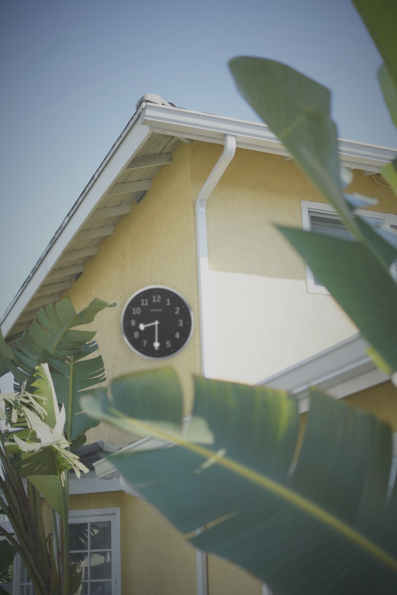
h=8 m=30
